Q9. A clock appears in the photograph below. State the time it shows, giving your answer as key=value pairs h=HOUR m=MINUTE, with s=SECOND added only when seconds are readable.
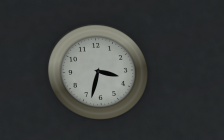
h=3 m=33
